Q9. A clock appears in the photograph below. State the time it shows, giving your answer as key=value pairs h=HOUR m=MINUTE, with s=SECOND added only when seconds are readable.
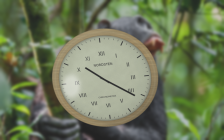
h=10 m=21
